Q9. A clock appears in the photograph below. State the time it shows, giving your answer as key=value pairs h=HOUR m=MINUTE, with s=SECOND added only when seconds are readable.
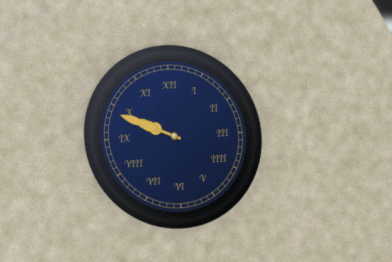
h=9 m=49
